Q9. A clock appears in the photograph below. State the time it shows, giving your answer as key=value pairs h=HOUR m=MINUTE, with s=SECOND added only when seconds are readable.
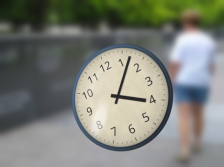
h=4 m=7
